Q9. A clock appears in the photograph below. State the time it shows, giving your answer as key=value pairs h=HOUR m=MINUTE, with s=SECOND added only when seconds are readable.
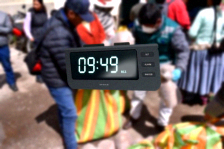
h=9 m=49
